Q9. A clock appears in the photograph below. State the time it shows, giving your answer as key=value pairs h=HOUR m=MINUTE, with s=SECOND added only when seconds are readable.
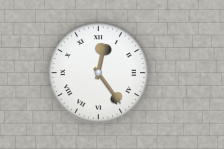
h=12 m=24
